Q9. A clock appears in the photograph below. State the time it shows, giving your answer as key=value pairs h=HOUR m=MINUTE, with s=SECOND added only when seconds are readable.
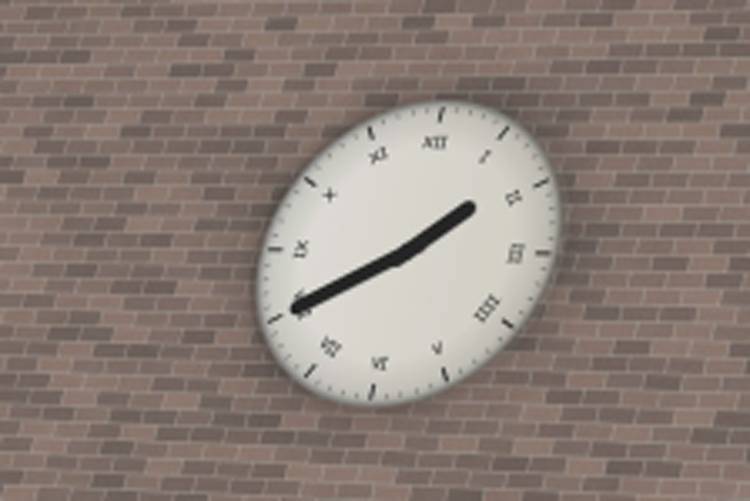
h=1 m=40
